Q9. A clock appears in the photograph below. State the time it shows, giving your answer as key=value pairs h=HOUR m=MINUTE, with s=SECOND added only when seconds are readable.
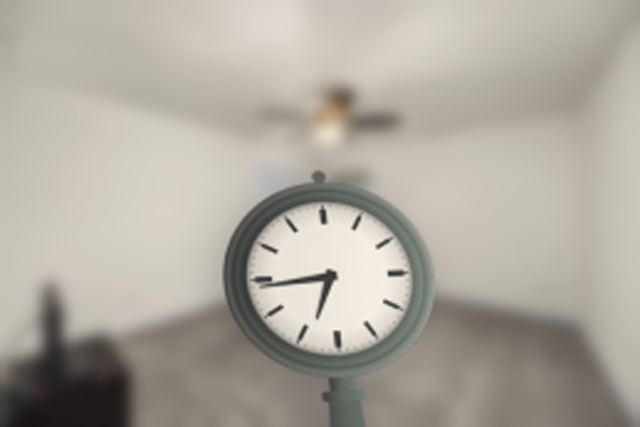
h=6 m=44
